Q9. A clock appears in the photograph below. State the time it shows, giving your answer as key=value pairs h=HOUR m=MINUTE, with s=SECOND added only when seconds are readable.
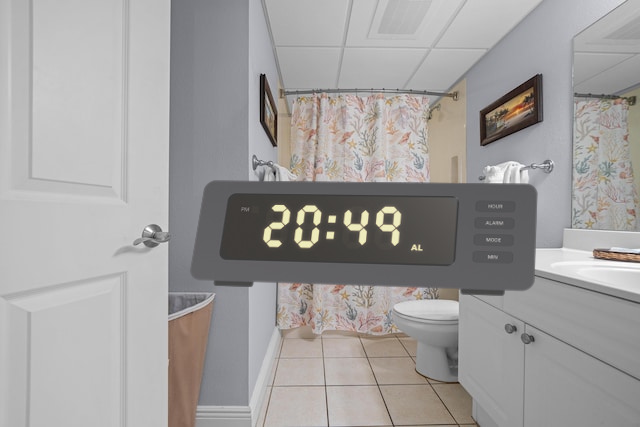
h=20 m=49
